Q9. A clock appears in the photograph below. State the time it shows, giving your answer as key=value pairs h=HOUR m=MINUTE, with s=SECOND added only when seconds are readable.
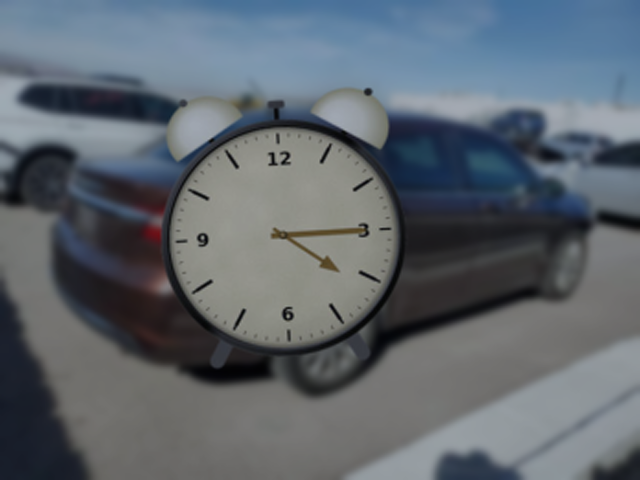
h=4 m=15
